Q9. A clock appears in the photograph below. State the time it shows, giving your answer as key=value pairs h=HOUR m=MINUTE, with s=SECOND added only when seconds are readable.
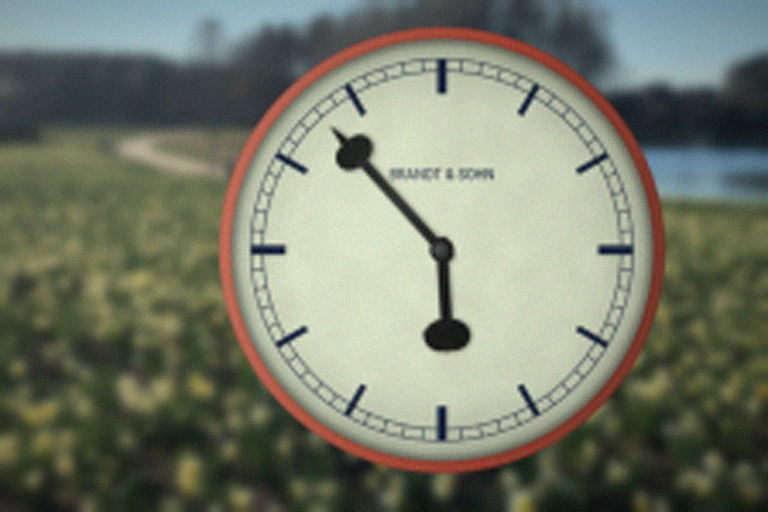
h=5 m=53
